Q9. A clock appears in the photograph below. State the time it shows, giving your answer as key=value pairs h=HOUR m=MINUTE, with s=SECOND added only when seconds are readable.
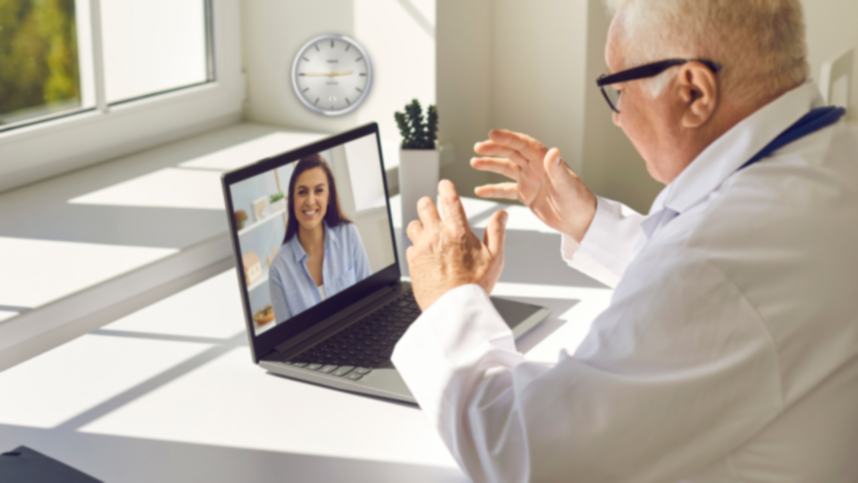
h=2 m=45
